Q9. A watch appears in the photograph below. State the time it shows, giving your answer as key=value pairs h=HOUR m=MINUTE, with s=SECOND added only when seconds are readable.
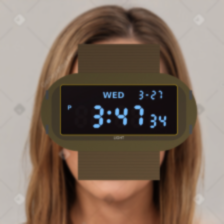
h=3 m=47 s=34
